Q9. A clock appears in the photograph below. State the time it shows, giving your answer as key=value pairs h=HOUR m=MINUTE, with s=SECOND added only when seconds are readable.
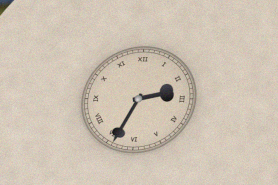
h=2 m=34
